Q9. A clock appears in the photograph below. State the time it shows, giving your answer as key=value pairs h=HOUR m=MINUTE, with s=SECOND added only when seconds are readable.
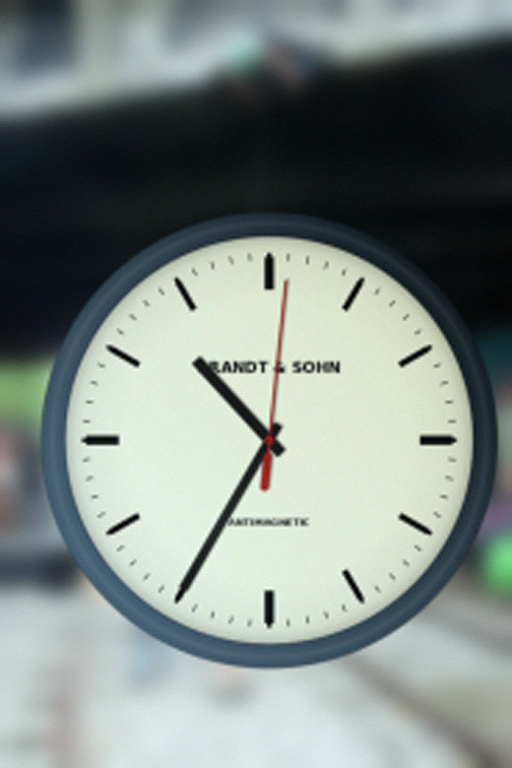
h=10 m=35 s=1
